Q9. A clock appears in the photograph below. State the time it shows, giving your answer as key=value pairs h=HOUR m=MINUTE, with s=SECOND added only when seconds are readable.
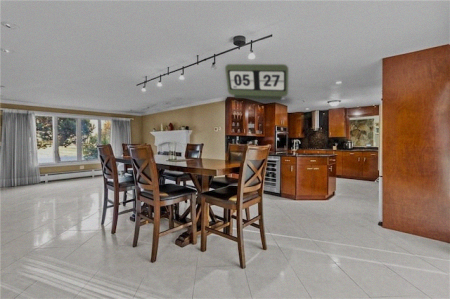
h=5 m=27
